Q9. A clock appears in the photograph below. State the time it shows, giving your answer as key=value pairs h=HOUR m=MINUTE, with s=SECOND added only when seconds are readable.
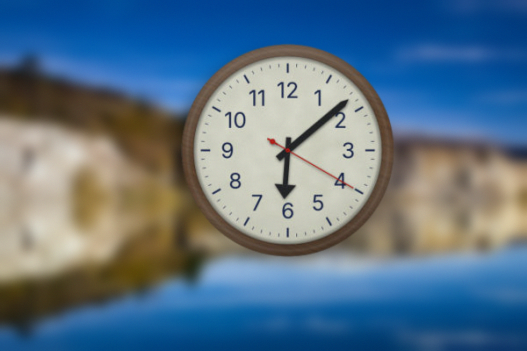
h=6 m=8 s=20
